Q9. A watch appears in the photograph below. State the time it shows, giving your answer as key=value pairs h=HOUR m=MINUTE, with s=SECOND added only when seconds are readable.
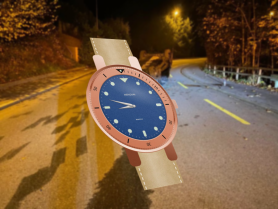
h=8 m=48
